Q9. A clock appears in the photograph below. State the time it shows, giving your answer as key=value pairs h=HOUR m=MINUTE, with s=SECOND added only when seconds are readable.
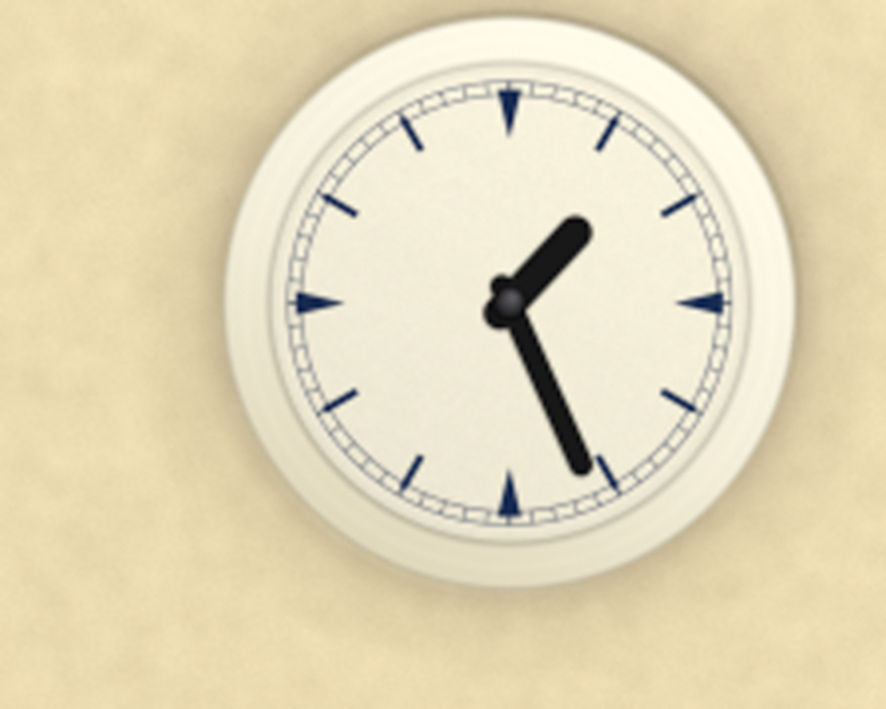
h=1 m=26
